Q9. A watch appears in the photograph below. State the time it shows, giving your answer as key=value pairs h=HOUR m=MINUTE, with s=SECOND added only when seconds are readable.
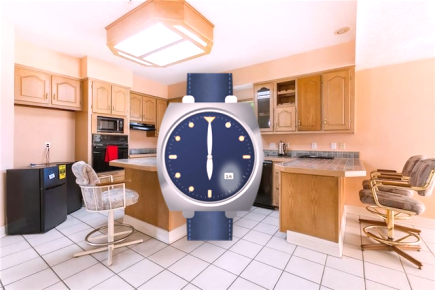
h=6 m=0
